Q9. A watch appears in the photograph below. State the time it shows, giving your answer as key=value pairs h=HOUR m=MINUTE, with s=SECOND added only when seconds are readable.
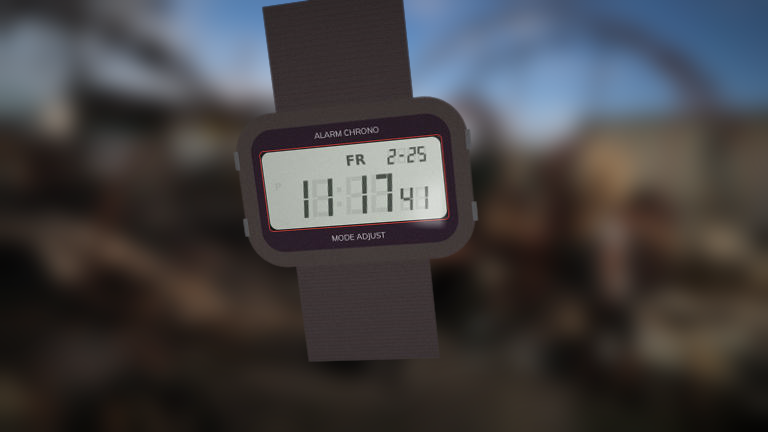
h=11 m=17 s=41
